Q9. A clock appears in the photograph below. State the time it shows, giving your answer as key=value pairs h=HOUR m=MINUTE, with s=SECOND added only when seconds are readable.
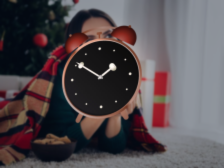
h=1 m=51
